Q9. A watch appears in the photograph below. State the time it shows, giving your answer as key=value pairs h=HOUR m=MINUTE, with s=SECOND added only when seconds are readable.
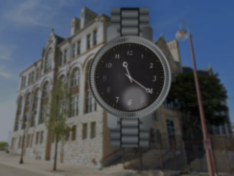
h=11 m=21
